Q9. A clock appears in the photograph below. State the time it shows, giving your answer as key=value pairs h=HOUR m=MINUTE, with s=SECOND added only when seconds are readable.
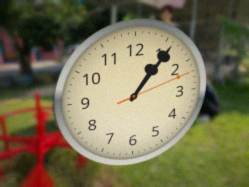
h=1 m=6 s=12
